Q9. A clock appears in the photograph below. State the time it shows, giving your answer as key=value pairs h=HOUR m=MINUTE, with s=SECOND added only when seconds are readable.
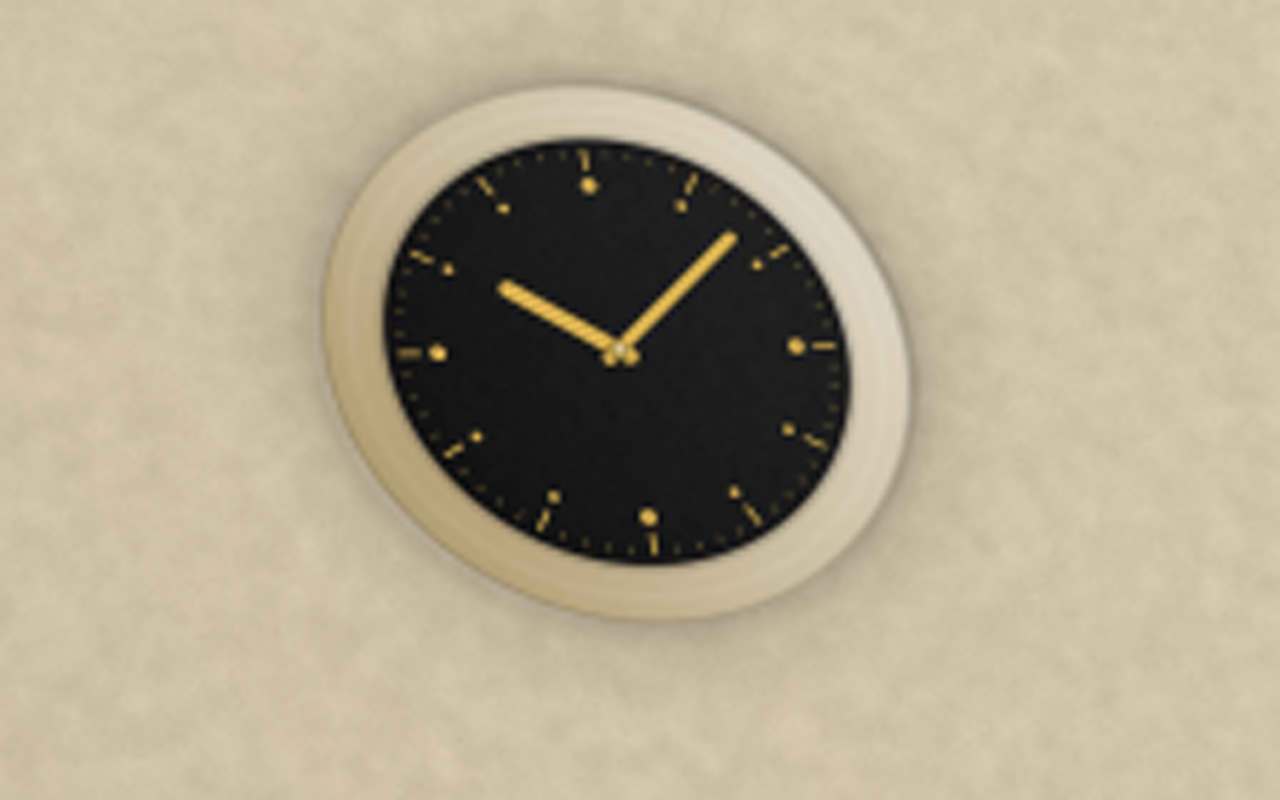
h=10 m=8
